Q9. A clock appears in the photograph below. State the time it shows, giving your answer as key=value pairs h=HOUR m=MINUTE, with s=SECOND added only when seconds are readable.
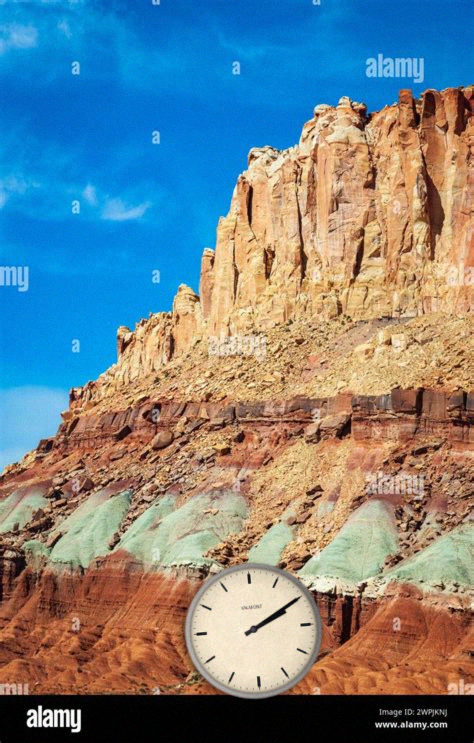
h=2 m=10
